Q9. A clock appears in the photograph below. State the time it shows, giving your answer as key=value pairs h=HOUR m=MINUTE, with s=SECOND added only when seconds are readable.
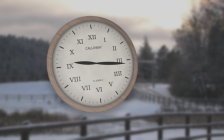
h=9 m=16
